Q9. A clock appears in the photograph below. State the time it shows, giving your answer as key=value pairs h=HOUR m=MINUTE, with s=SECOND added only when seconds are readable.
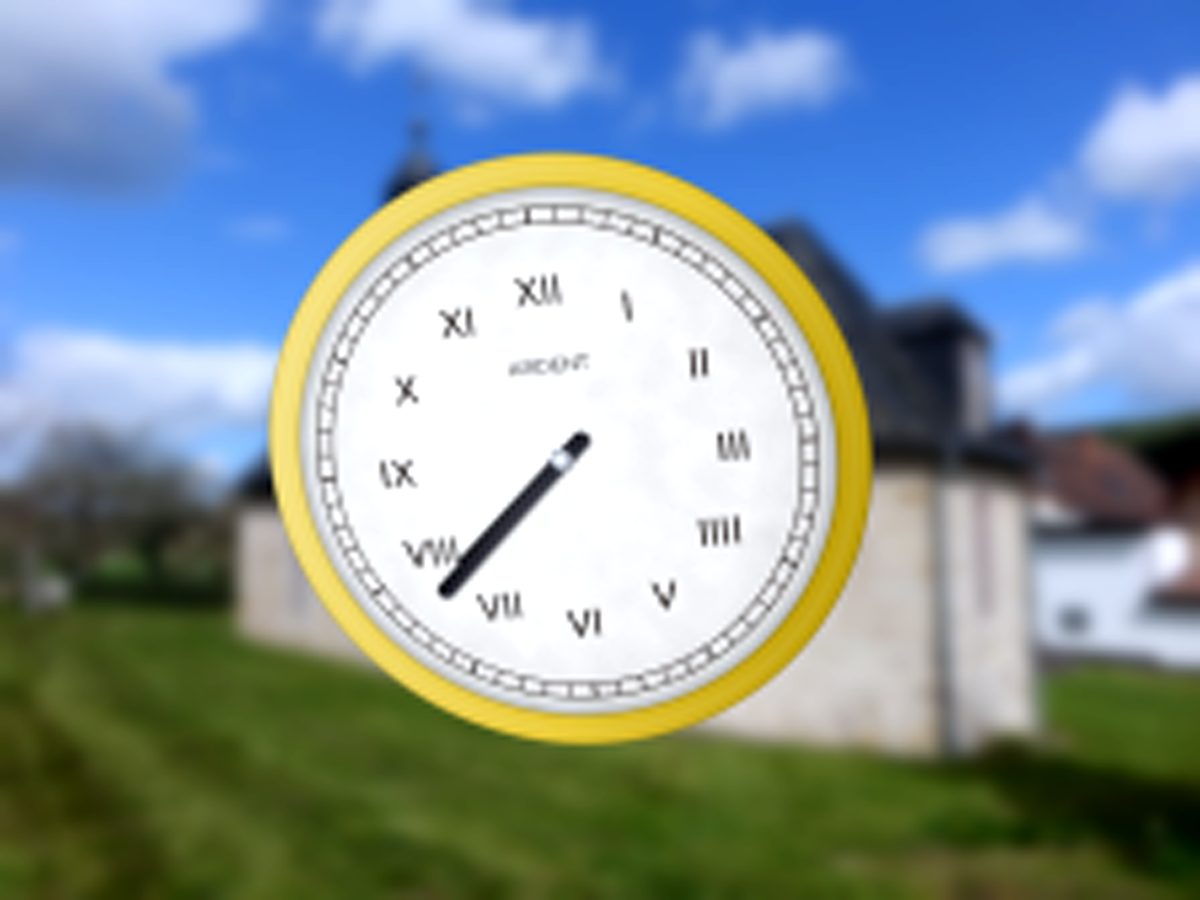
h=7 m=38
